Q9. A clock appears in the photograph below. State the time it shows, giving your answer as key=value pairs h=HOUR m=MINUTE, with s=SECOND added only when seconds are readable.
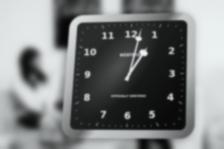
h=1 m=2
